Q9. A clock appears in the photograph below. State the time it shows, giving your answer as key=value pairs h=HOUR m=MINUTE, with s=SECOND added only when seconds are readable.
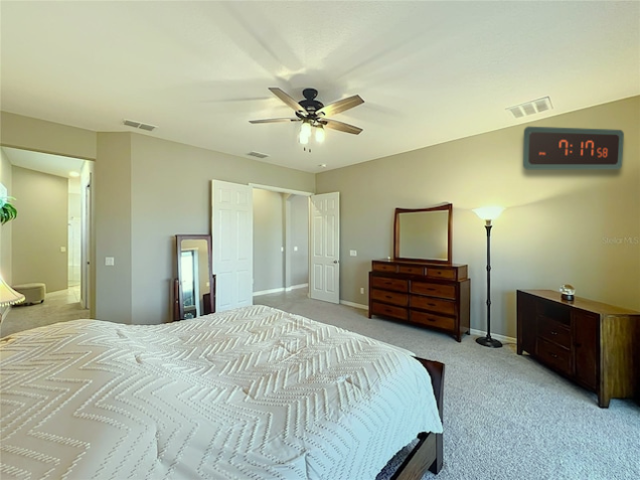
h=7 m=17 s=58
